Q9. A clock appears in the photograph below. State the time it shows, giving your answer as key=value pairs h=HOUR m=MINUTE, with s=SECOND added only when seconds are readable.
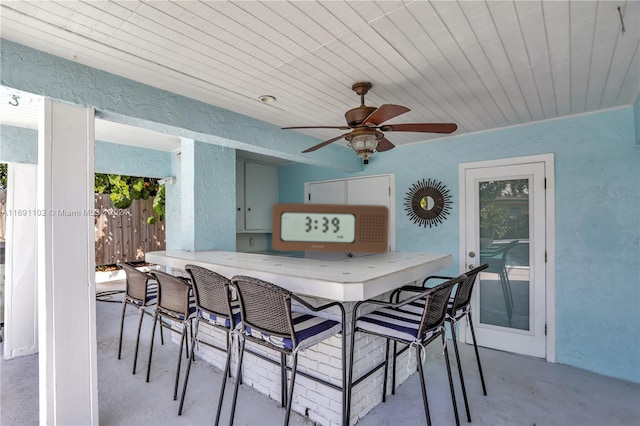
h=3 m=39
